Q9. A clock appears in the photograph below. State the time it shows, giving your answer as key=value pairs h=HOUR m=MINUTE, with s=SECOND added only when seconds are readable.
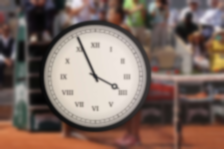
h=3 m=56
